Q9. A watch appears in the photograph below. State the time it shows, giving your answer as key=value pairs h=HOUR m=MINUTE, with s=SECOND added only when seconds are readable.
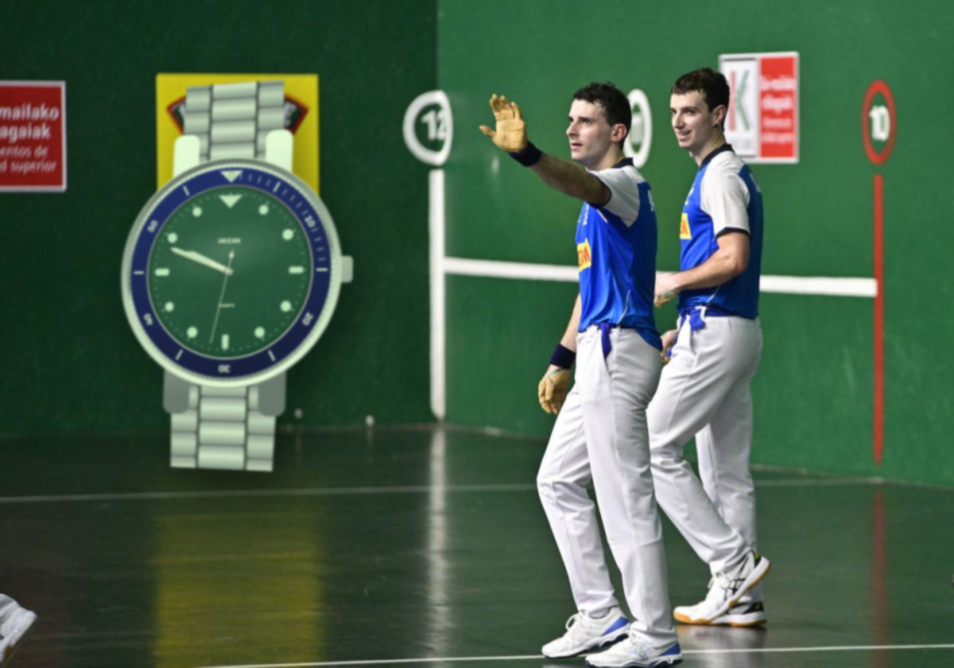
h=9 m=48 s=32
